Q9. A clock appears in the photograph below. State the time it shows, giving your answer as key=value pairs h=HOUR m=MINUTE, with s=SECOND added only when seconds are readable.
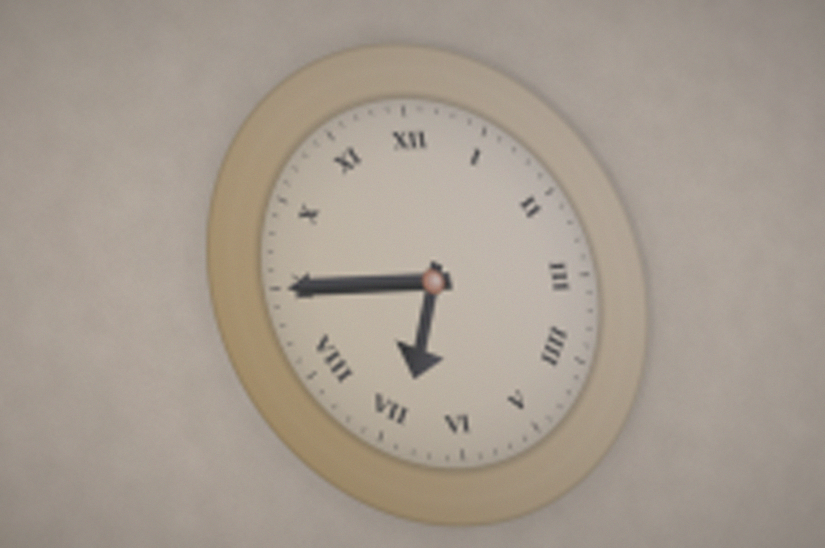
h=6 m=45
